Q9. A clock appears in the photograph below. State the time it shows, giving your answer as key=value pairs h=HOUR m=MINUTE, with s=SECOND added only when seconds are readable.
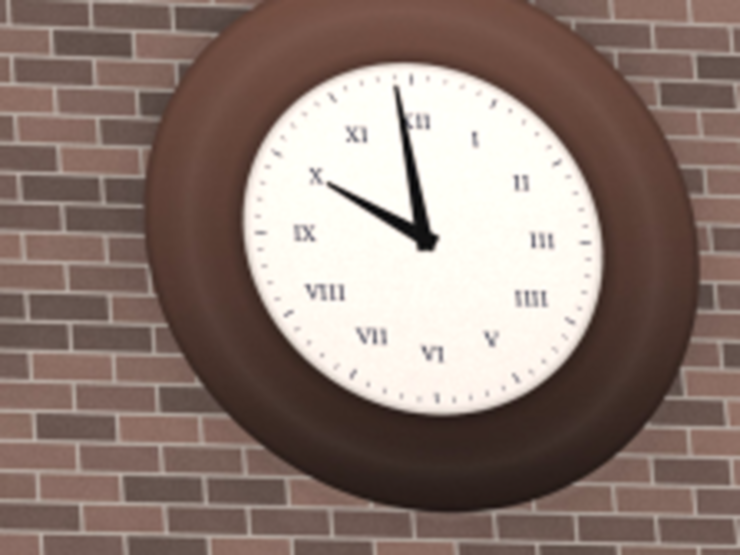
h=9 m=59
